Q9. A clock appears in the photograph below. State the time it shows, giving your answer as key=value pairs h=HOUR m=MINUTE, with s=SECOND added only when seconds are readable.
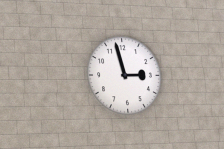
h=2 m=58
